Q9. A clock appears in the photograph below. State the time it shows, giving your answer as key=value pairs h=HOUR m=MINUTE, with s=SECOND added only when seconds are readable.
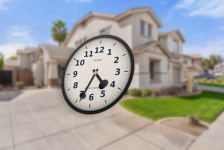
h=4 m=34
